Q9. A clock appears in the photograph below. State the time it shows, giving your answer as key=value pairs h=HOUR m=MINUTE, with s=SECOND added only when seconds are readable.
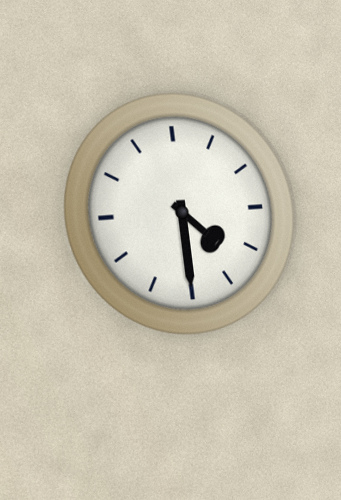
h=4 m=30
